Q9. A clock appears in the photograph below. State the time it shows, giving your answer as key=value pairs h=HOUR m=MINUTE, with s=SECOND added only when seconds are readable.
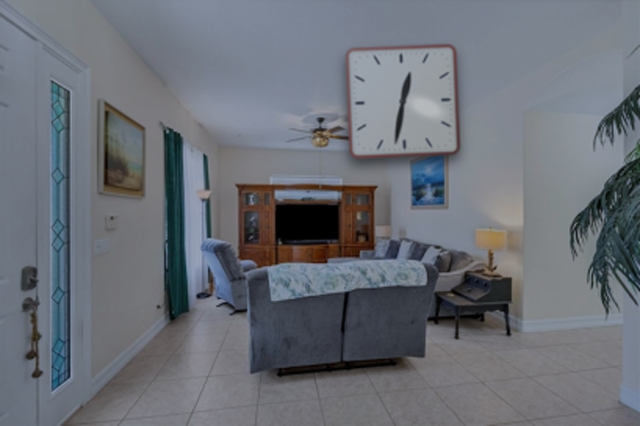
h=12 m=32
